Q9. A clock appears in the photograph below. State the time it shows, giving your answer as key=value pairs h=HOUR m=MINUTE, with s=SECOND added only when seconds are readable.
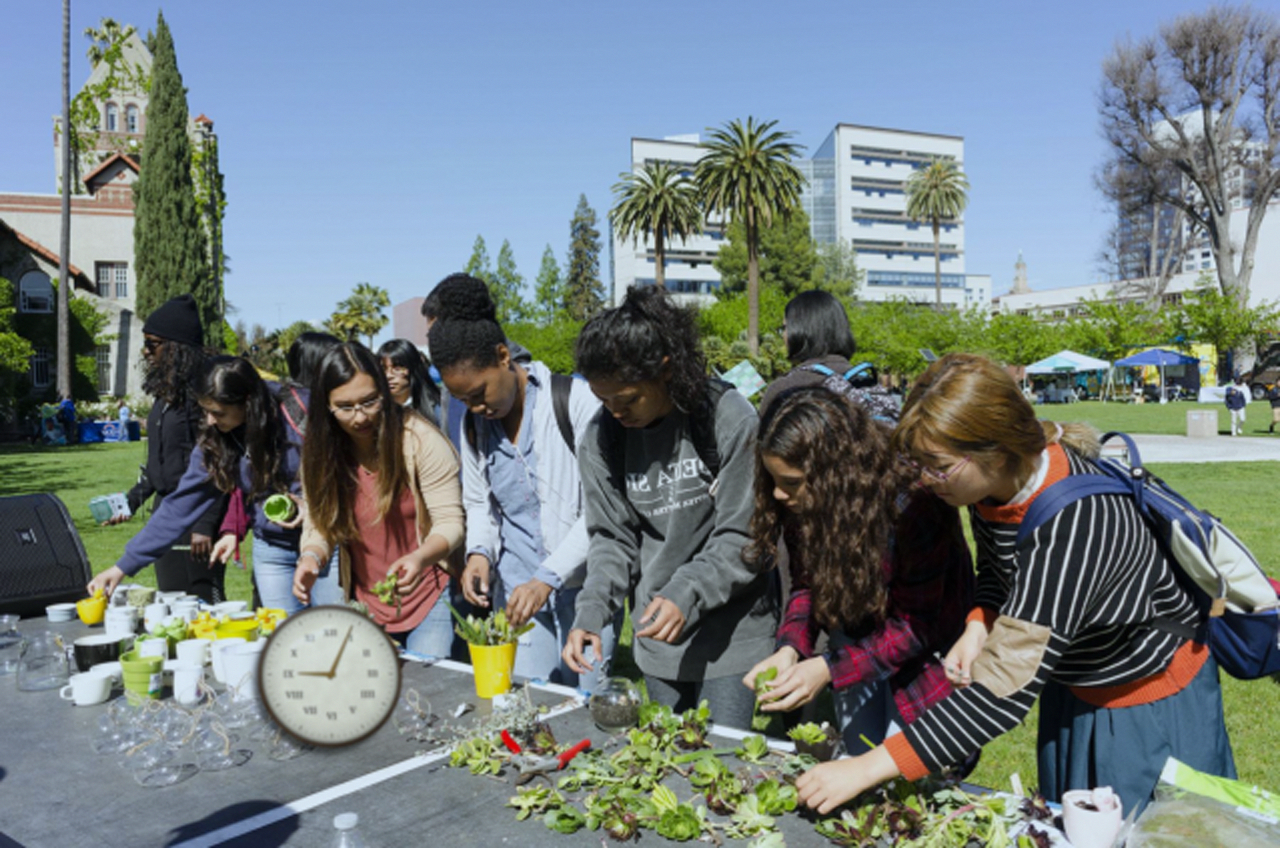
h=9 m=4
